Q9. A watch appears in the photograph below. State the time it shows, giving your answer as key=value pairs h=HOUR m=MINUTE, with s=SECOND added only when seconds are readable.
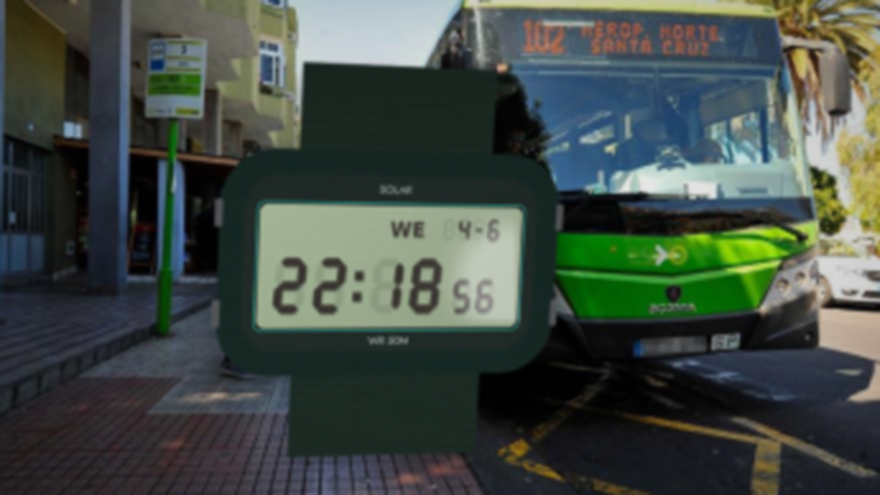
h=22 m=18 s=56
